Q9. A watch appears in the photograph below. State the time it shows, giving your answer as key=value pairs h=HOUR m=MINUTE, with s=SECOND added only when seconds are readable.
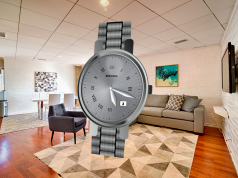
h=5 m=18
